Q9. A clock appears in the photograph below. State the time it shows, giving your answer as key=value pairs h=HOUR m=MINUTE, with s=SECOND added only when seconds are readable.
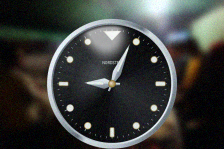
h=9 m=4
